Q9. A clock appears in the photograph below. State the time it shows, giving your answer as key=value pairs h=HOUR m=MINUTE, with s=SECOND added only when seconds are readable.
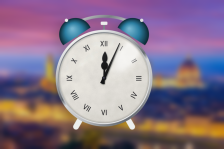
h=12 m=4
